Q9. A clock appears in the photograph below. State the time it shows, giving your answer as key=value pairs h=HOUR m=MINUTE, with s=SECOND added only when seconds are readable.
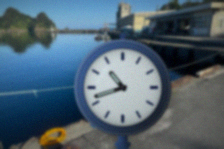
h=10 m=42
